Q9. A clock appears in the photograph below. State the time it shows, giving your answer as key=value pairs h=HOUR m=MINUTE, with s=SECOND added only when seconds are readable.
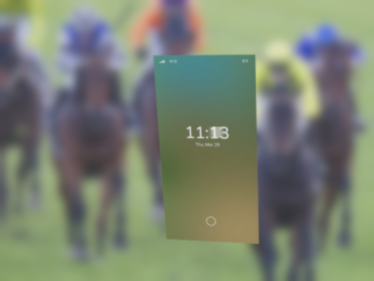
h=11 m=13
